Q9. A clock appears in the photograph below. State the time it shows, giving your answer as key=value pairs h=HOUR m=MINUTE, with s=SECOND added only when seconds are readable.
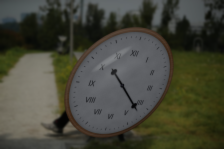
h=10 m=22
